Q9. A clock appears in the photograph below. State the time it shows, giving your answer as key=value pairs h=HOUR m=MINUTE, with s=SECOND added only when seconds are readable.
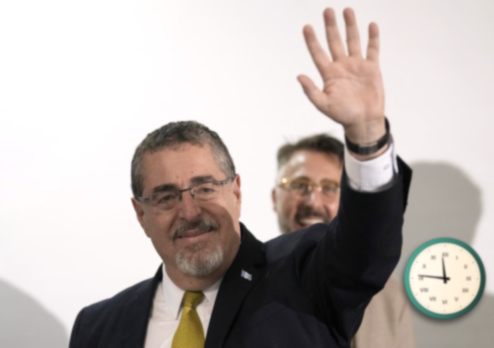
h=11 m=46
